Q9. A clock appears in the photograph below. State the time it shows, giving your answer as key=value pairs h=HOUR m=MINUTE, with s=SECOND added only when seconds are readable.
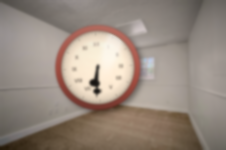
h=6 m=31
